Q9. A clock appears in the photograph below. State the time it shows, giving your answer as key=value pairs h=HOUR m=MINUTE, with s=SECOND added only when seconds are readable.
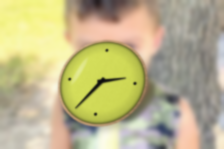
h=2 m=36
